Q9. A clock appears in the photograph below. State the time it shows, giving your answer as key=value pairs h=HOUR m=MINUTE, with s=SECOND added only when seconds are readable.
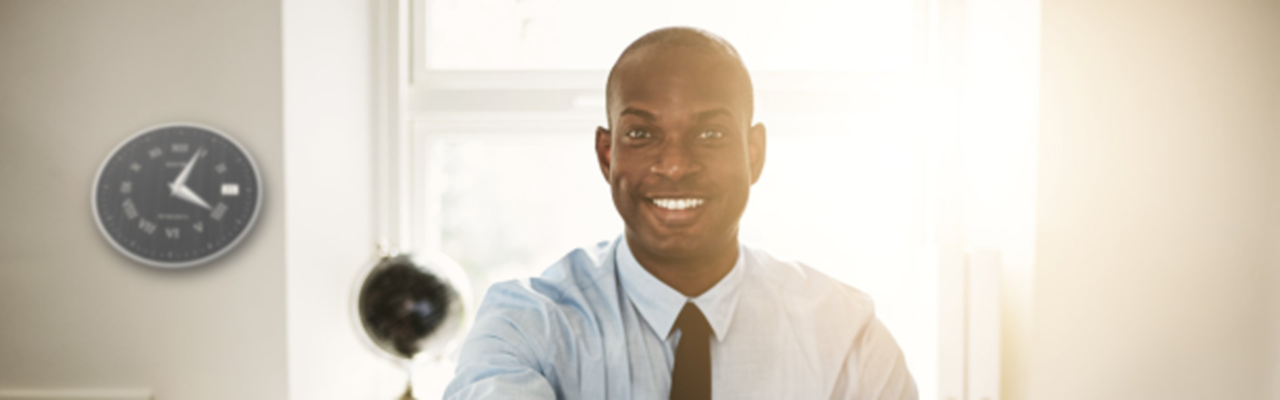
h=4 m=4
